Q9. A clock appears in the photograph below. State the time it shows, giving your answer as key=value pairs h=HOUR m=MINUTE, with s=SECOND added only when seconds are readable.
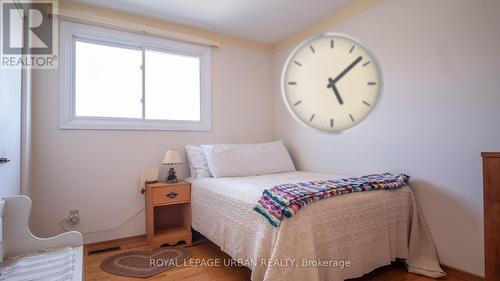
h=5 m=8
